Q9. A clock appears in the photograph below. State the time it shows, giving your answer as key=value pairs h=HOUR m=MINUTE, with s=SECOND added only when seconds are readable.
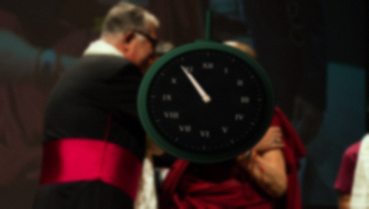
h=10 m=54
